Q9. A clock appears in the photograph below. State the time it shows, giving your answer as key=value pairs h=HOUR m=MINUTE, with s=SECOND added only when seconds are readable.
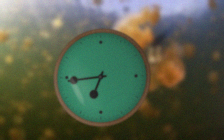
h=6 m=44
